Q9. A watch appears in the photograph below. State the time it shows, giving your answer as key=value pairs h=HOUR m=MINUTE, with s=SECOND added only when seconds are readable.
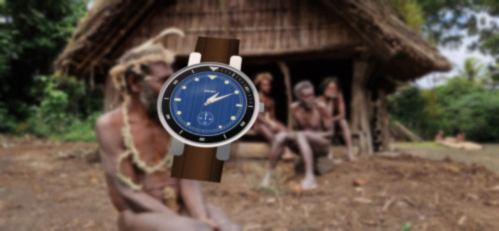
h=1 m=10
